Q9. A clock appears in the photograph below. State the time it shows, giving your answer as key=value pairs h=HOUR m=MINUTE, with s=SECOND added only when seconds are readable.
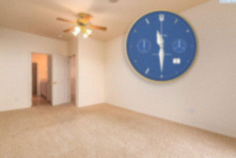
h=11 m=30
